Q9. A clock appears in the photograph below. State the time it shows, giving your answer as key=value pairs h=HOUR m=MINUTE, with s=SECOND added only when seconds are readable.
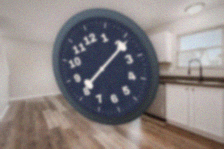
h=8 m=11
